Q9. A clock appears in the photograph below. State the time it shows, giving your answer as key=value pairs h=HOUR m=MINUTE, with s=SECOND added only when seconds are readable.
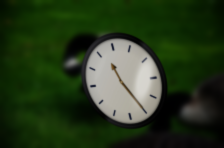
h=11 m=25
